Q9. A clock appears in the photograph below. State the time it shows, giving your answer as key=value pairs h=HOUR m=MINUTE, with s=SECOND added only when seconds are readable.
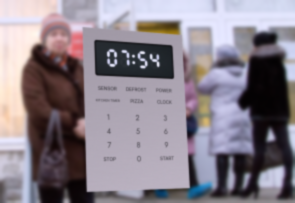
h=7 m=54
